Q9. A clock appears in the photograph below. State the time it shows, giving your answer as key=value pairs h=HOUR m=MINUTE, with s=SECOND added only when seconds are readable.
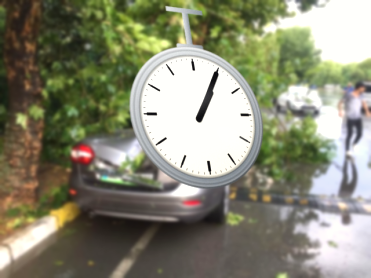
h=1 m=5
